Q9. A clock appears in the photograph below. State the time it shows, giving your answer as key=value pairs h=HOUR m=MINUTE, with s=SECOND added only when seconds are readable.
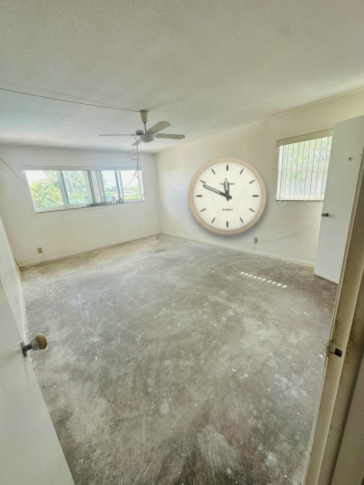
h=11 m=49
